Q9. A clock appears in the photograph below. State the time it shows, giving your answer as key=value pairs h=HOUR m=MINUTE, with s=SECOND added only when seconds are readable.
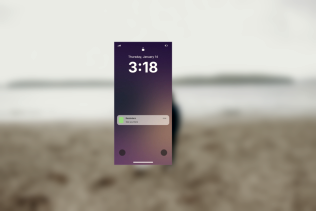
h=3 m=18
